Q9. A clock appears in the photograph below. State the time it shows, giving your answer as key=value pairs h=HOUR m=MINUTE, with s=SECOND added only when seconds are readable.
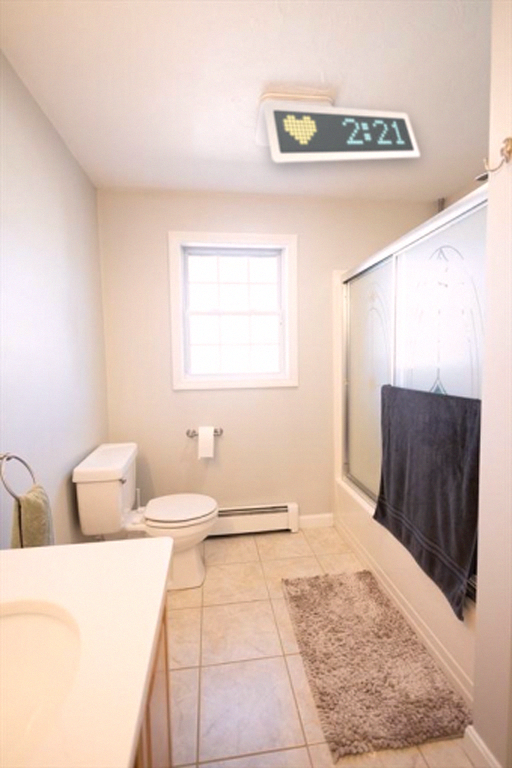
h=2 m=21
